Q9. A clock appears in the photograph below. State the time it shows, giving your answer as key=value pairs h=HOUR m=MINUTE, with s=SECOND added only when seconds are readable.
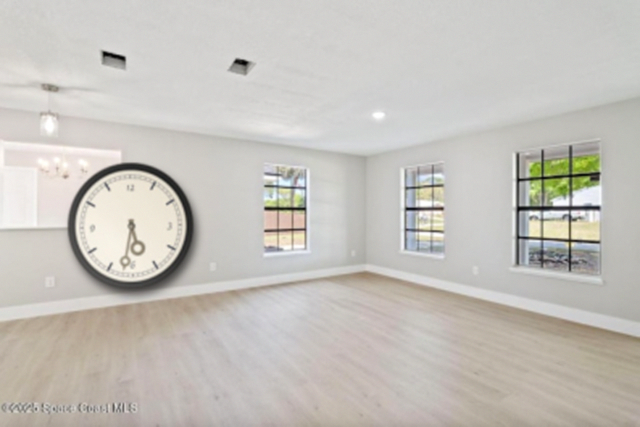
h=5 m=32
